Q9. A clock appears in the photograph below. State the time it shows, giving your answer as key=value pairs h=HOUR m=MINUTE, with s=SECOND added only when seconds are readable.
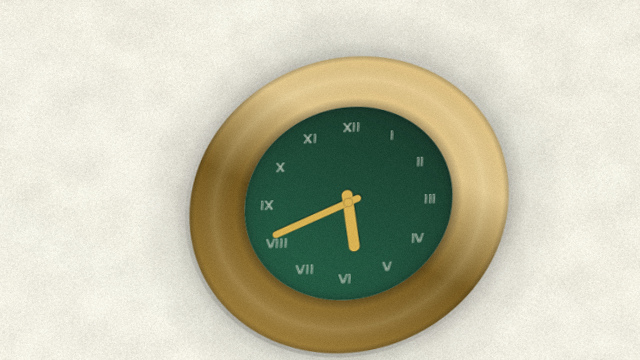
h=5 m=41
